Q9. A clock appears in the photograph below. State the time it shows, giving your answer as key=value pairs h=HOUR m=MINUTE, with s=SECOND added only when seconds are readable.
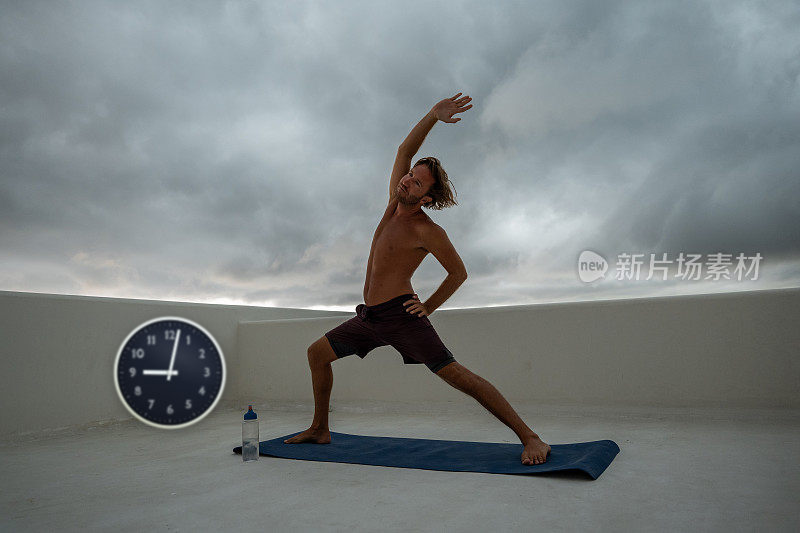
h=9 m=2
